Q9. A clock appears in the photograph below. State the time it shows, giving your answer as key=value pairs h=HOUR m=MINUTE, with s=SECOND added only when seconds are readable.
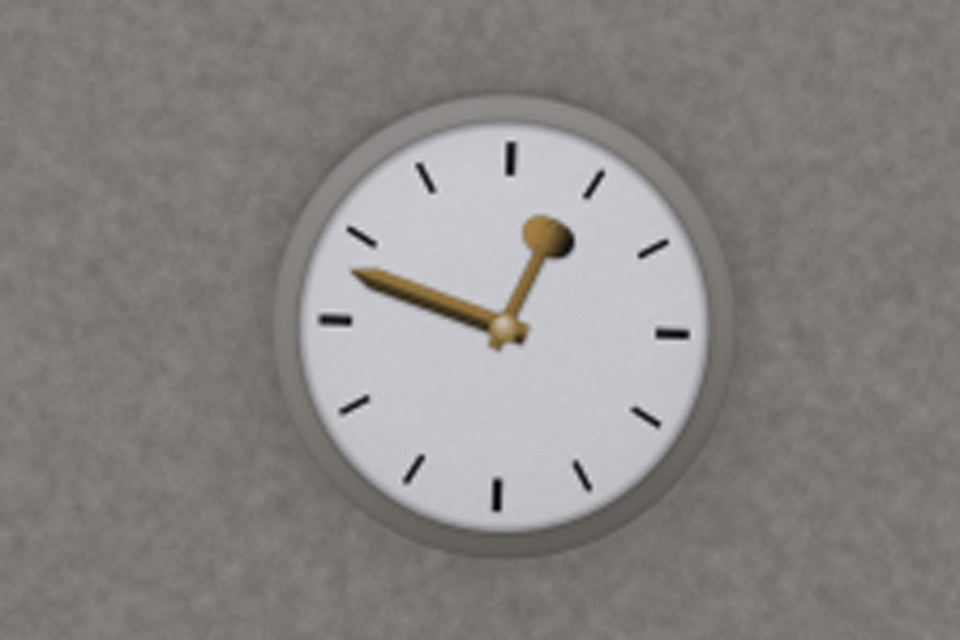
h=12 m=48
